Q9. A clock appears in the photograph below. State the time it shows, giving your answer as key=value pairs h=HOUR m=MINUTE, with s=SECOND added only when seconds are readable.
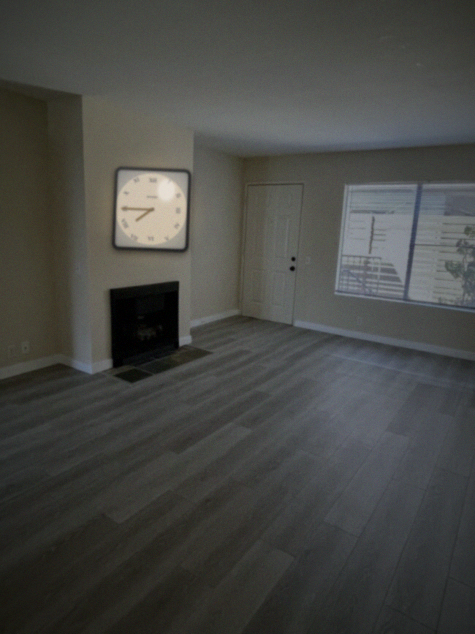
h=7 m=45
